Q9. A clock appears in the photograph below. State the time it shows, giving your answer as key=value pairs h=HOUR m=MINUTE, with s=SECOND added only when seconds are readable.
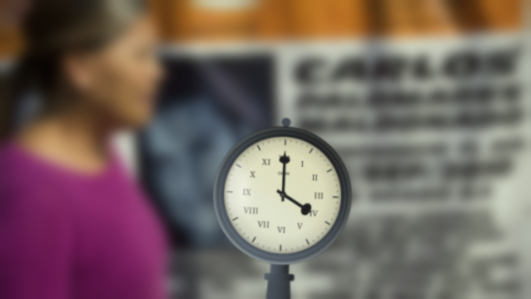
h=4 m=0
